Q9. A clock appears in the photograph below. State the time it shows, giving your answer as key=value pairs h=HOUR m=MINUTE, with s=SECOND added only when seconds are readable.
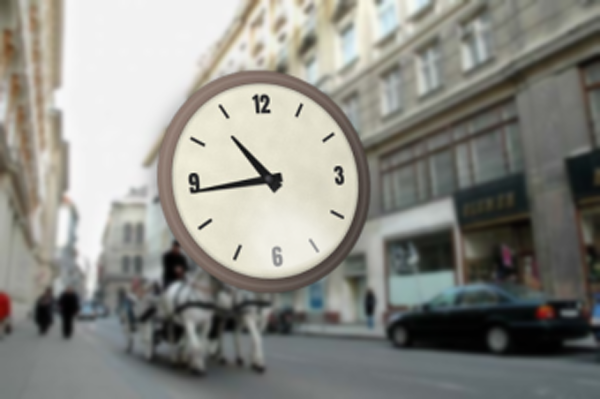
h=10 m=44
